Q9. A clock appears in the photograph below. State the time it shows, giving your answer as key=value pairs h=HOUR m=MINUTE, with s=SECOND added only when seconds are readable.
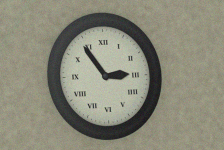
h=2 m=54
